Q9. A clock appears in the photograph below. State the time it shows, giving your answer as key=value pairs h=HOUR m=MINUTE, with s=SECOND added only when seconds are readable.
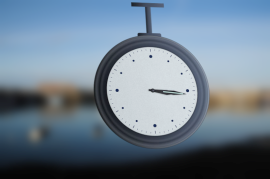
h=3 m=16
